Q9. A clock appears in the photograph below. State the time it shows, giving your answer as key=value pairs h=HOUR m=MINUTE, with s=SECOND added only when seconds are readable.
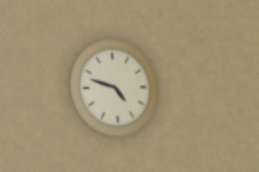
h=4 m=48
